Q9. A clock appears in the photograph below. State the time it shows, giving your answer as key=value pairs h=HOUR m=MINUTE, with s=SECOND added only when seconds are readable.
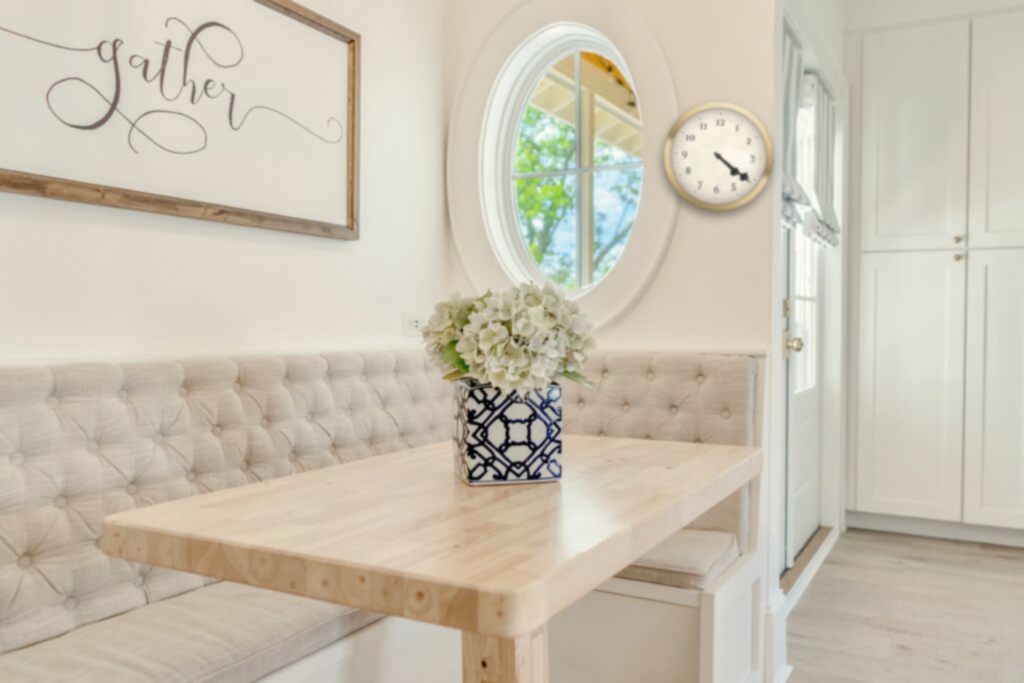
h=4 m=21
